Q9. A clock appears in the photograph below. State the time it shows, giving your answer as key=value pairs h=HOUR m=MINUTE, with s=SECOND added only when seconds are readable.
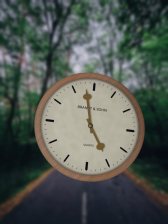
h=4 m=58
